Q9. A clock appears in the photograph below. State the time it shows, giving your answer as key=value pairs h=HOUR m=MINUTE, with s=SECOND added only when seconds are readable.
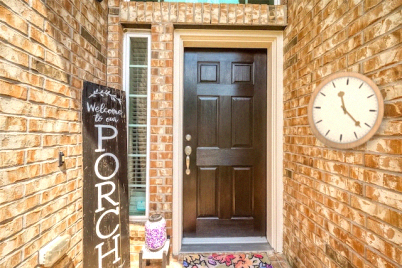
h=11 m=22
